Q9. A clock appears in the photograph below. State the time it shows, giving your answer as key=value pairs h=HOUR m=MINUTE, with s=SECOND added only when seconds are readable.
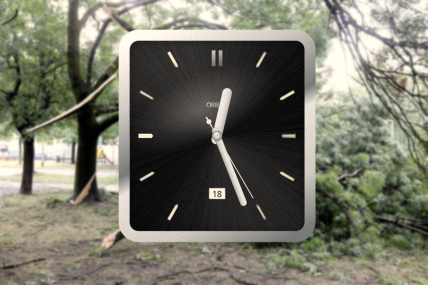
h=12 m=26 s=25
